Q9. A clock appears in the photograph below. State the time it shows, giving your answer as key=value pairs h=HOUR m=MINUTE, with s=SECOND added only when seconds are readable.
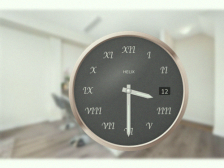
h=3 m=30
